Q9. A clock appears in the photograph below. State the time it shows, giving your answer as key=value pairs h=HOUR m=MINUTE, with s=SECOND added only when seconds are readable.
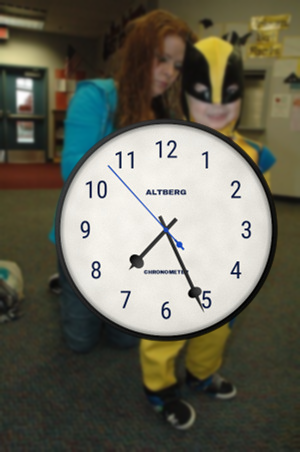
h=7 m=25 s=53
